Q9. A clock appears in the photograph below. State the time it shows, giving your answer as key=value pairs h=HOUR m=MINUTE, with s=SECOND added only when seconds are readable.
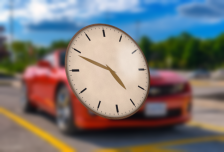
h=4 m=49
